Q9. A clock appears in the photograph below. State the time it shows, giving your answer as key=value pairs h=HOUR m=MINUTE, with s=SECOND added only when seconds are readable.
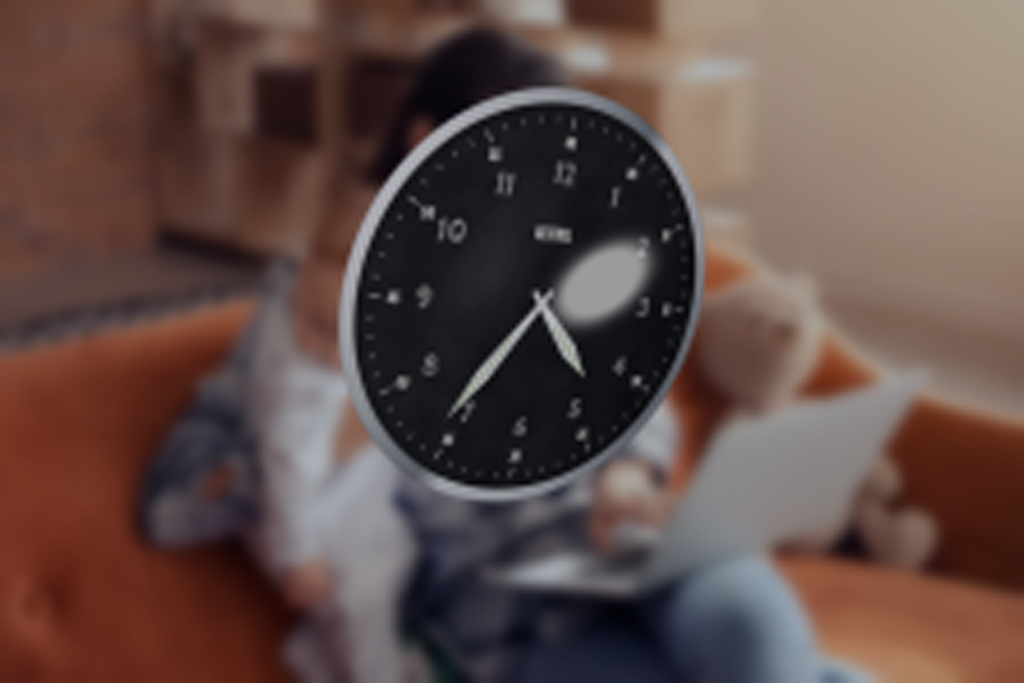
h=4 m=36
